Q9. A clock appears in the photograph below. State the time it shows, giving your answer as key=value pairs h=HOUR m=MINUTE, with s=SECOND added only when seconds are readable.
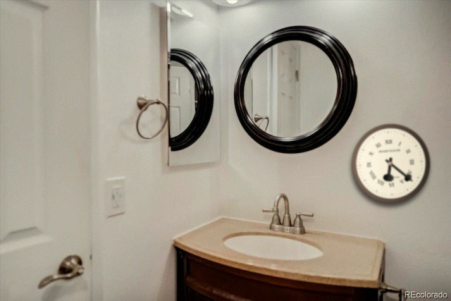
h=6 m=22
